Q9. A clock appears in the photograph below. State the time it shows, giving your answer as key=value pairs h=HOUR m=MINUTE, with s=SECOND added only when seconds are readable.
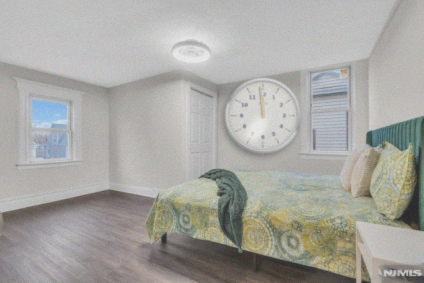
h=11 m=59
